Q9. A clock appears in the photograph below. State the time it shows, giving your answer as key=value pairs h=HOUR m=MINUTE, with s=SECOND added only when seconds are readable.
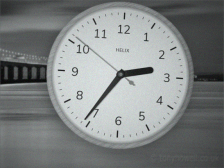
h=2 m=35 s=51
